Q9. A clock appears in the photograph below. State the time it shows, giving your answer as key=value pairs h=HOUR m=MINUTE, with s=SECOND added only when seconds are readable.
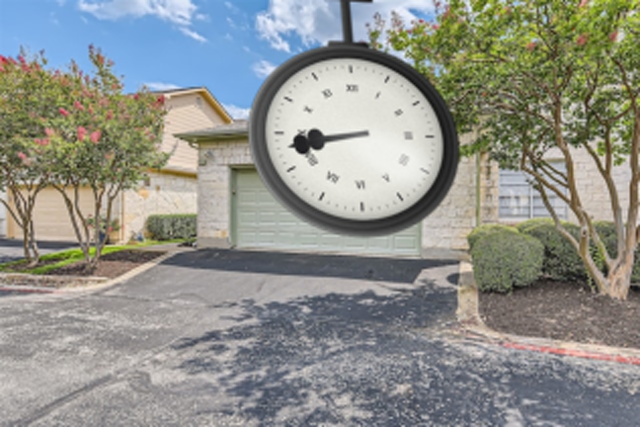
h=8 m=43
